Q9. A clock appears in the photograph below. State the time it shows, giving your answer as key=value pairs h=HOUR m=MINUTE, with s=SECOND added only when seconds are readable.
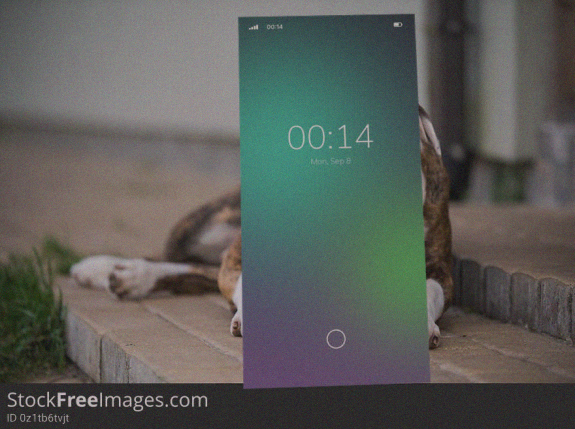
h=0 m=14
